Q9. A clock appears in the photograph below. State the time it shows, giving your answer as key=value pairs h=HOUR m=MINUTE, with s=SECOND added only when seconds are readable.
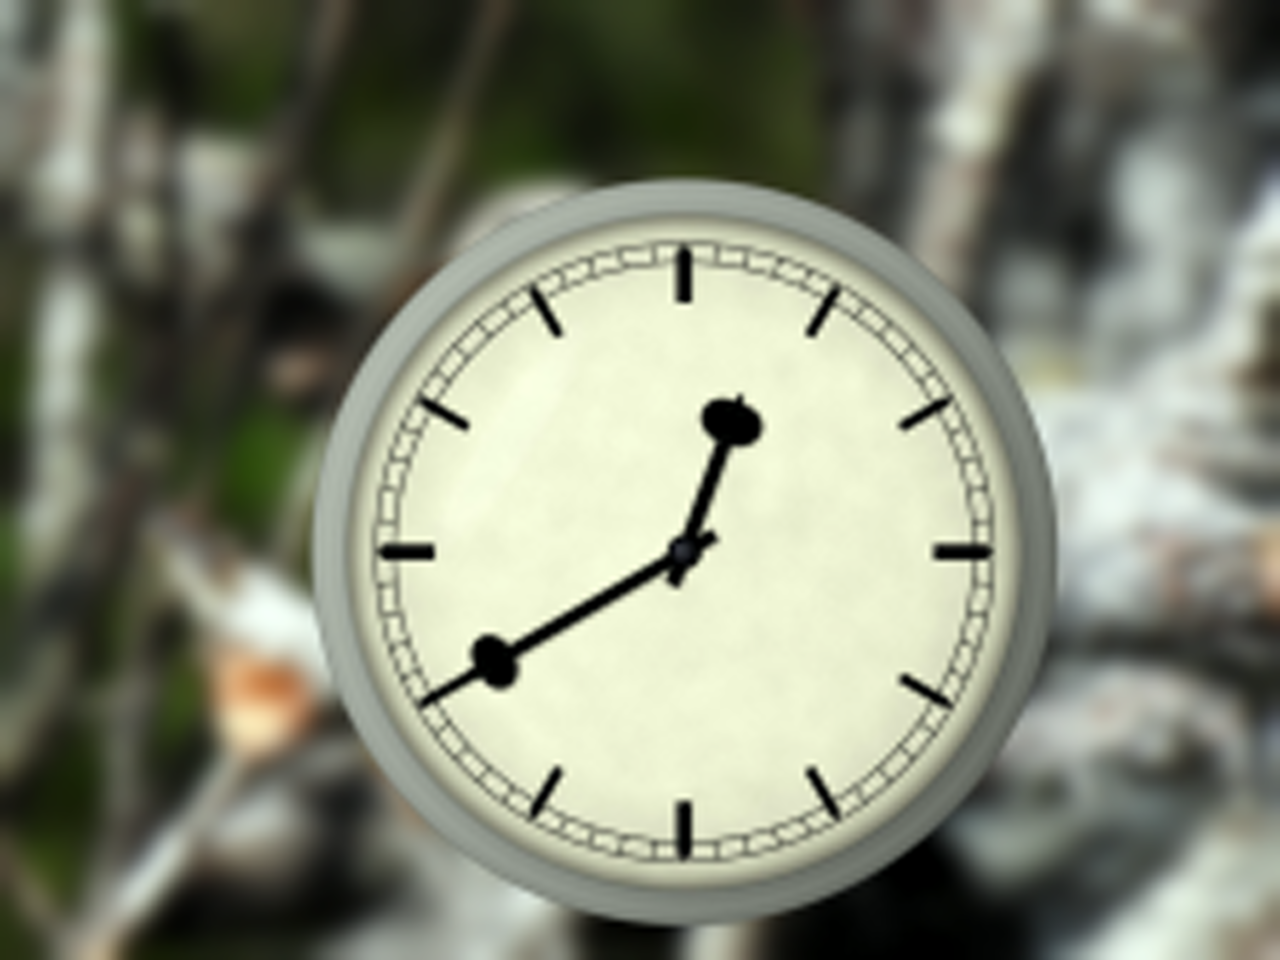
h=12 m=40
